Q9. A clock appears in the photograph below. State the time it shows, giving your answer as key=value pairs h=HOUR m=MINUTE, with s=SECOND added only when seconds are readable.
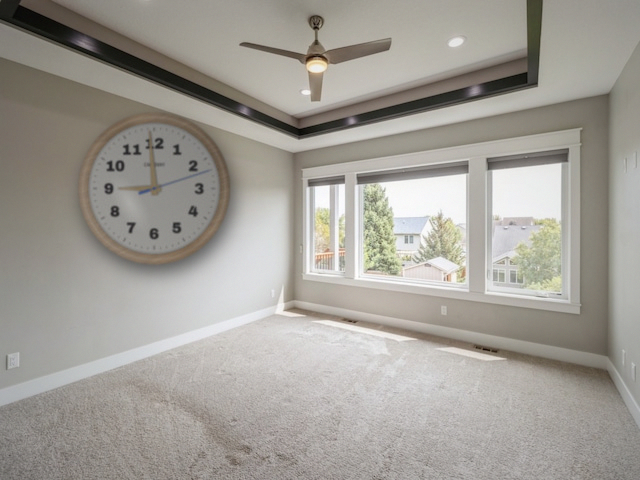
h=8 m=59 s=12
